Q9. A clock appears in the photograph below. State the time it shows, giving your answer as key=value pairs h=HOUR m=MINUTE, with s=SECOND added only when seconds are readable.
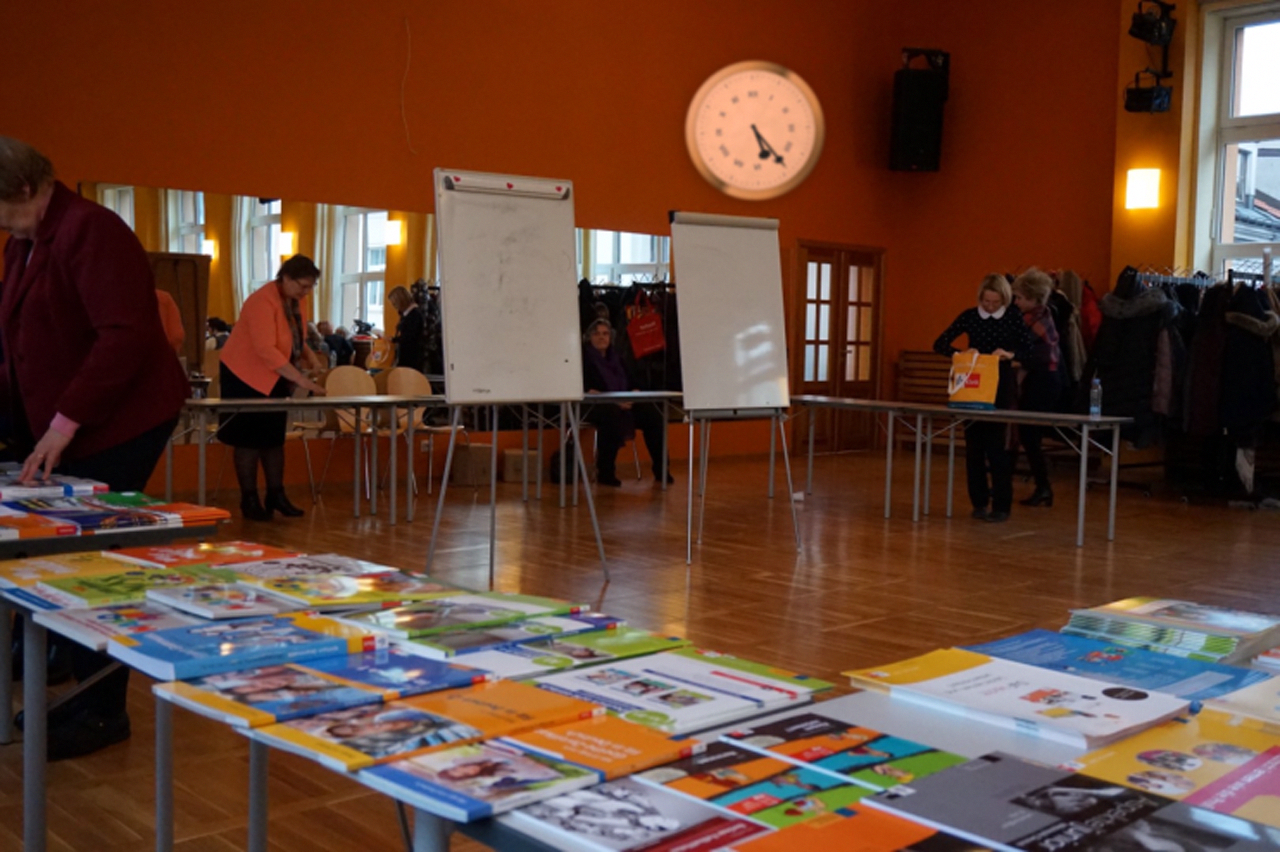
h=5 m=24
